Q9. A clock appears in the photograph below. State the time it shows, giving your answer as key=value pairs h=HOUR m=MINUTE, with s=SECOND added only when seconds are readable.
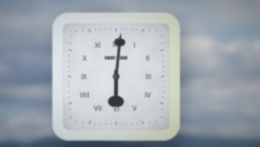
h=6 m=1
